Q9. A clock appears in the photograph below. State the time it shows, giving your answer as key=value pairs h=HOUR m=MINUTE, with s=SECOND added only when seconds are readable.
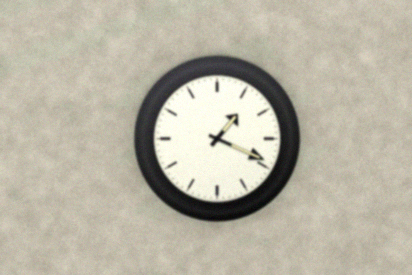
h=1 m=19
